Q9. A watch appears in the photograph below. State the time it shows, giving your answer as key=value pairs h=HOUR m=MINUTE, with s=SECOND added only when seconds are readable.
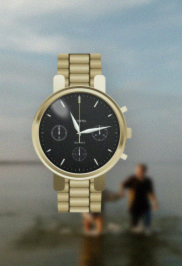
h=11 m=13
